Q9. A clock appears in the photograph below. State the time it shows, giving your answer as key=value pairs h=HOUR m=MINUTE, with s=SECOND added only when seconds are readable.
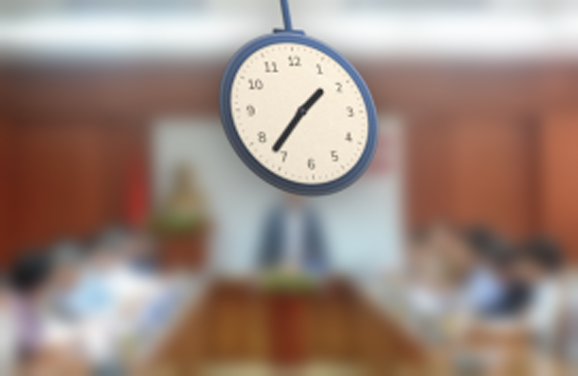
h=1 m=37
